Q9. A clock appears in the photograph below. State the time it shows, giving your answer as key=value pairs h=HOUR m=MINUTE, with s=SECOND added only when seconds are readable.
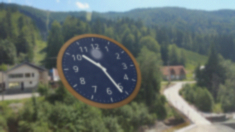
h=10 m=26
